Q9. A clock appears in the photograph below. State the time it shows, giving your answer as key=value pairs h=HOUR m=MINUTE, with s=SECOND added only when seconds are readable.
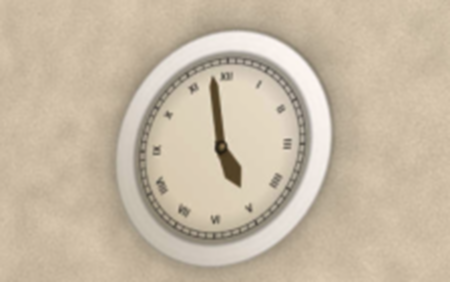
h=4 m=58
